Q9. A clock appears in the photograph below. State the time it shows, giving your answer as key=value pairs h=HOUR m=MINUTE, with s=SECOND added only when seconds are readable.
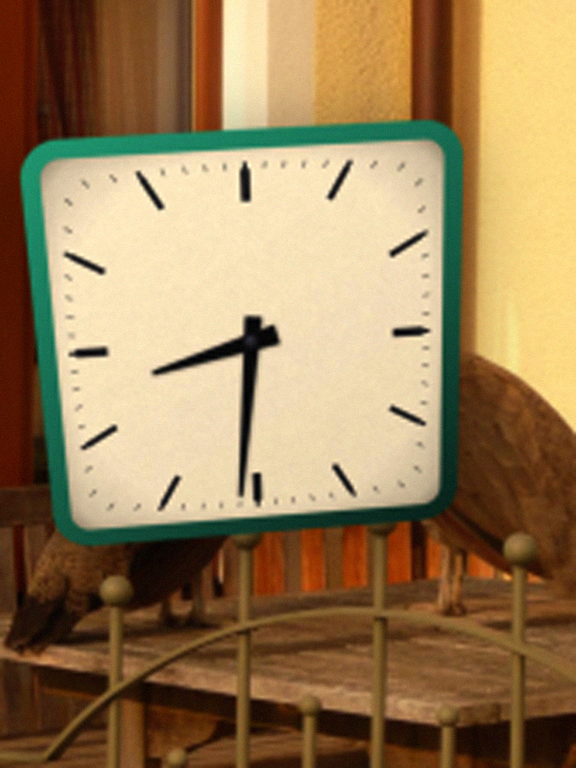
h=8 m=31
